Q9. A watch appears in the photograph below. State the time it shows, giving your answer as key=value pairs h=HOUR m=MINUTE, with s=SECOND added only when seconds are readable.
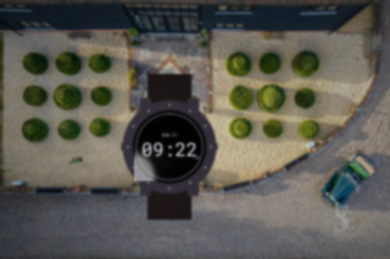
h=9 m=22
